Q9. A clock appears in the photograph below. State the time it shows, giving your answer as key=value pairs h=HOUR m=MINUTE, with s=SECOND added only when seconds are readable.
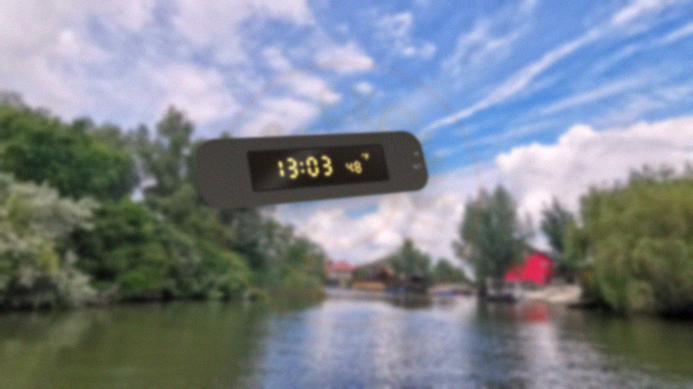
h=13 m=3
